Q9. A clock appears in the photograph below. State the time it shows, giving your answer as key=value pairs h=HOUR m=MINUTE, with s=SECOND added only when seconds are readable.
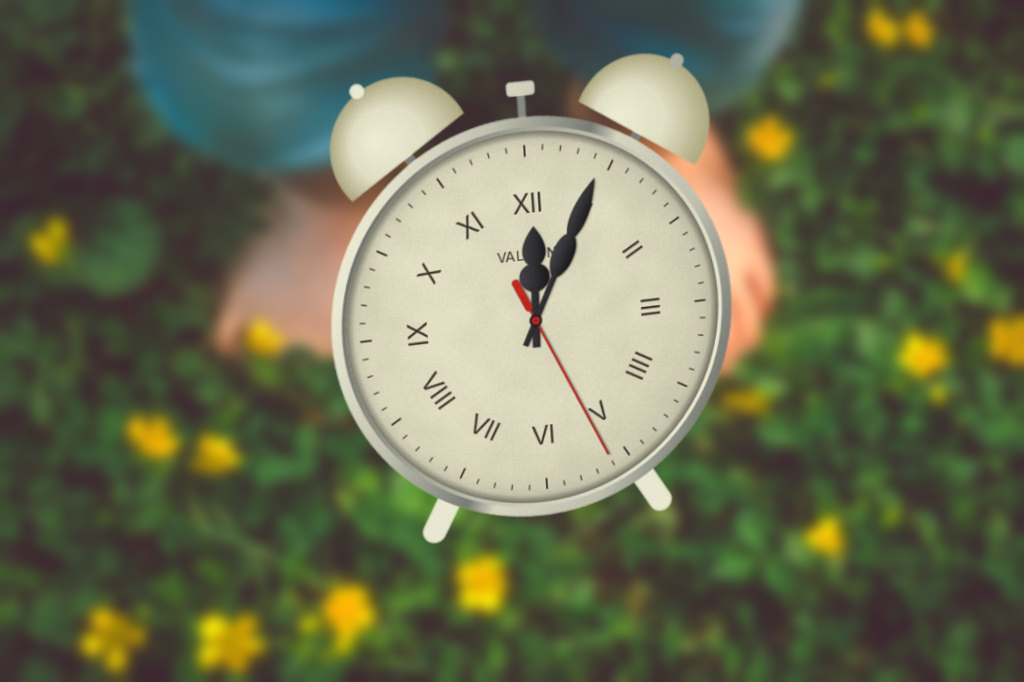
h=12 m=4 s=26
